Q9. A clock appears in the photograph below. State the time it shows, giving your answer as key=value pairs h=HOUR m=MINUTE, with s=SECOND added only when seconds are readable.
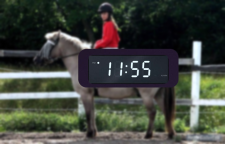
h=11 m=55
